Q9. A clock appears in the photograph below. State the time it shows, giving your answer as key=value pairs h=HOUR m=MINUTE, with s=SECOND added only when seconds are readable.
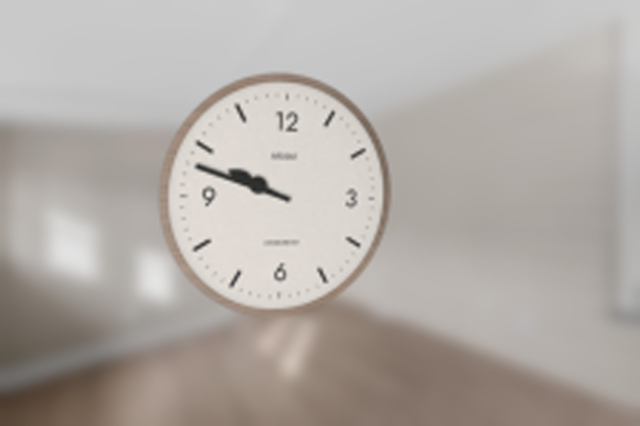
h=9 m=48
